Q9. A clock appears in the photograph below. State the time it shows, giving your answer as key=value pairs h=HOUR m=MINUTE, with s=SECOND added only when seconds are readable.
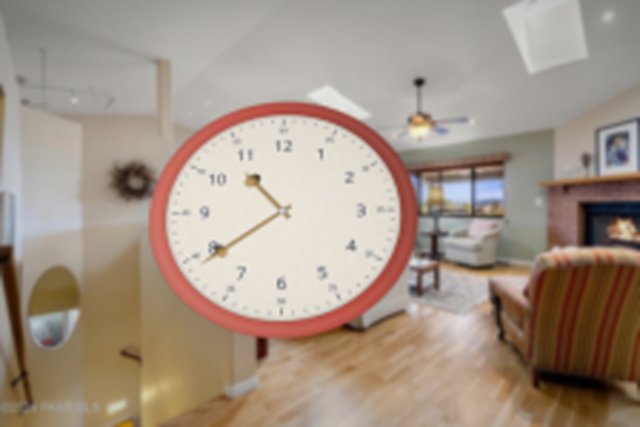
h=10 m=39
